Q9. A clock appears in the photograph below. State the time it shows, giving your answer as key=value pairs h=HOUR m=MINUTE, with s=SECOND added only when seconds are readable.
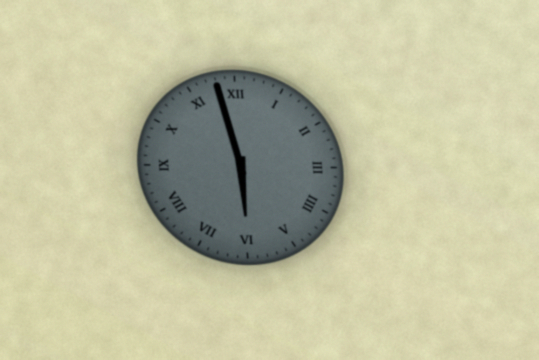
h=5 m=58
